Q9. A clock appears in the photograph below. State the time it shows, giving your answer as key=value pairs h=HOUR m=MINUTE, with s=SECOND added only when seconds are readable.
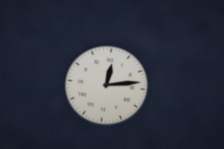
h=12 m=13
